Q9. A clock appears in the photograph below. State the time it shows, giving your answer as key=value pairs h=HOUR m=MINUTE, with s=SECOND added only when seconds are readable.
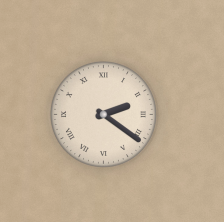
h=2 m=21
